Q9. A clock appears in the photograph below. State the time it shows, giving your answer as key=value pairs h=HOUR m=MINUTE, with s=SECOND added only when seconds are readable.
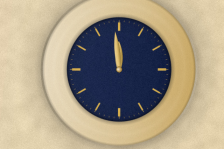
h=11 m=59
